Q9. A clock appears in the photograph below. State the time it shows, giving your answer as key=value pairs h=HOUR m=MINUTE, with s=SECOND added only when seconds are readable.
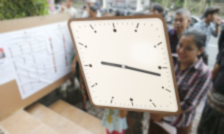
h=9 m=17
